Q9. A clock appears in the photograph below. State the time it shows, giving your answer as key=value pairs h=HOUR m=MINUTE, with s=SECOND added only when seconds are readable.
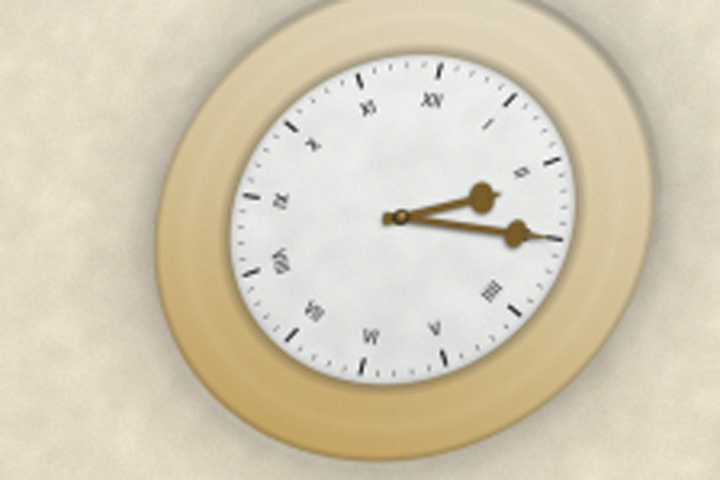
h=2 m=15
